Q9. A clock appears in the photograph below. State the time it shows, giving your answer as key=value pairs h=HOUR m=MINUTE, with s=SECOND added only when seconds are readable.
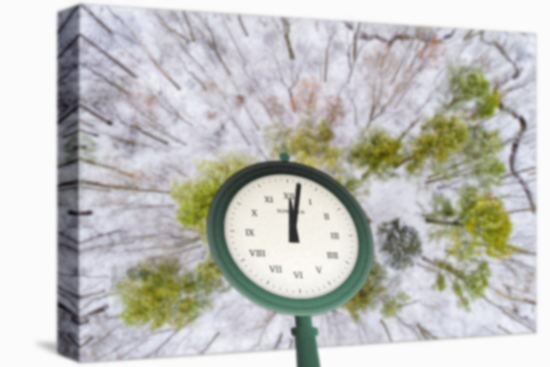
h=12 m=2
